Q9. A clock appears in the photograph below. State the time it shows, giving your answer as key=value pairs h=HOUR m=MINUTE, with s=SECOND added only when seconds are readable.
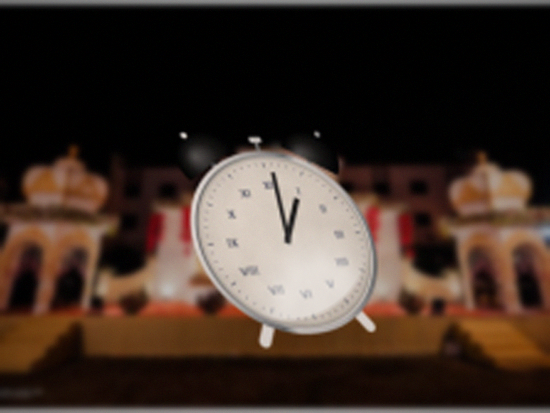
h=1 m=1
